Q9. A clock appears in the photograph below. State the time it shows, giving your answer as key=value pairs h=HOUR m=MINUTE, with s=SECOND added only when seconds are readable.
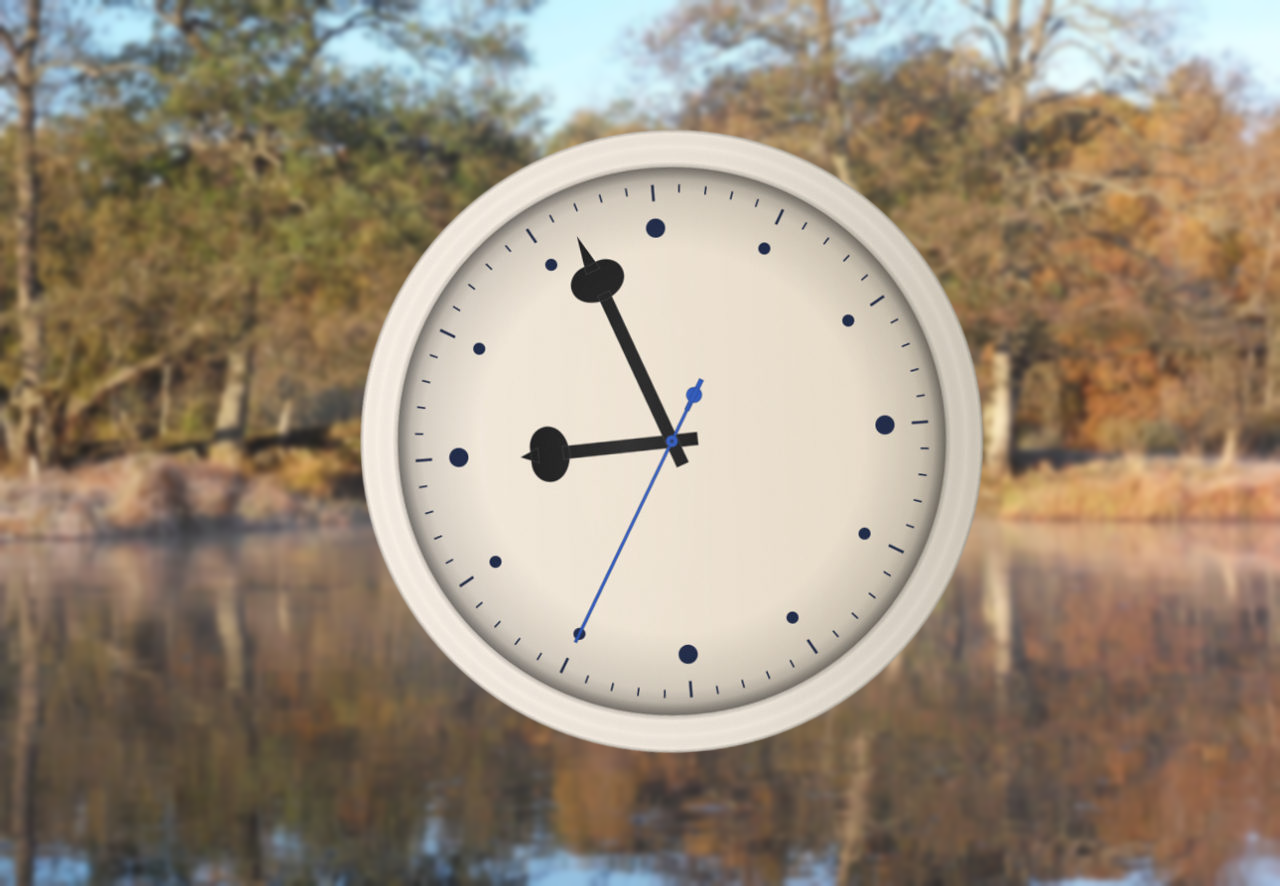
h=8 m=56 s=35
